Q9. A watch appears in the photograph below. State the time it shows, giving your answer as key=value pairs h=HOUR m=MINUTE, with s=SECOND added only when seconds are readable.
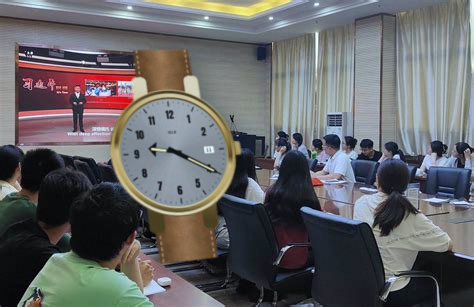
h=9 m=20
